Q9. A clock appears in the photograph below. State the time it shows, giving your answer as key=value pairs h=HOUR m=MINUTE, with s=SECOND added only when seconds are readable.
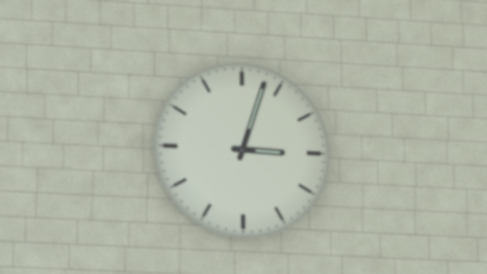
h=3 m=3
